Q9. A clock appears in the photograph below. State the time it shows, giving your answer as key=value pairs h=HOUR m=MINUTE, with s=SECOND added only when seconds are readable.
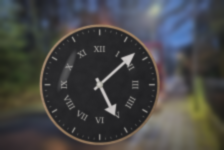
h=5 m=8
